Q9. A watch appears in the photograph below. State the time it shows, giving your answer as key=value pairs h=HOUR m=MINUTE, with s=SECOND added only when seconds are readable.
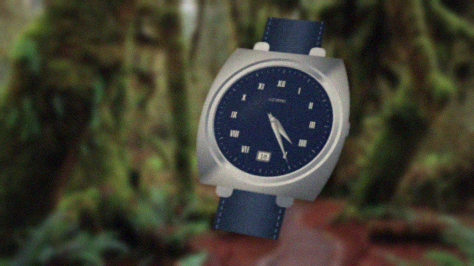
h=4 m=25
